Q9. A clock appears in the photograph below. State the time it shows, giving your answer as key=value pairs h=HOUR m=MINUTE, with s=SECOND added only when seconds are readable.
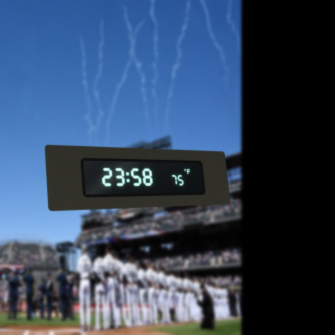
h=23 m=58
